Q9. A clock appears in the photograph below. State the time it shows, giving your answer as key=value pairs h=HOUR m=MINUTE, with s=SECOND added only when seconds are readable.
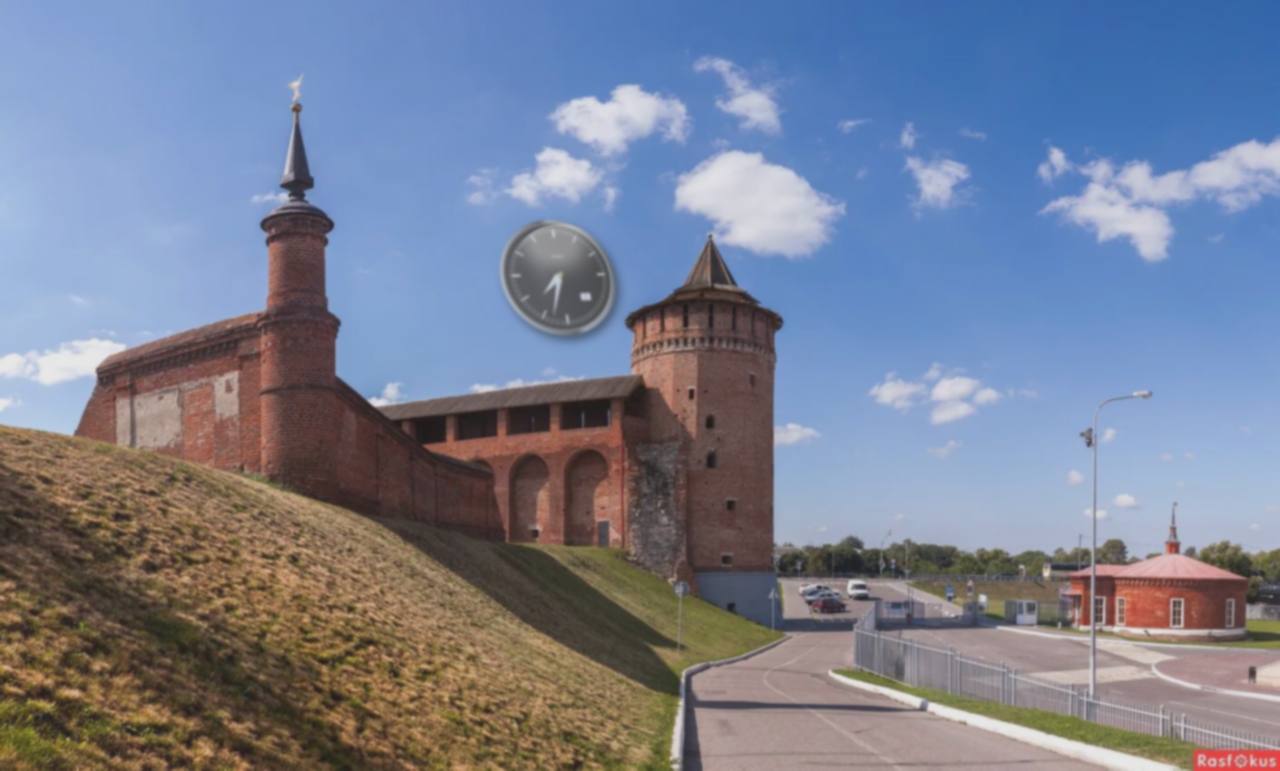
h=7 m=33
